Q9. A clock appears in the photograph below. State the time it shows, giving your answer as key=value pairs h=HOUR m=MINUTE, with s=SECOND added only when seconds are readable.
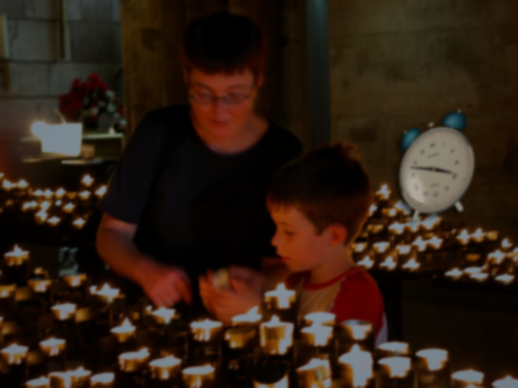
h=3 m=48
